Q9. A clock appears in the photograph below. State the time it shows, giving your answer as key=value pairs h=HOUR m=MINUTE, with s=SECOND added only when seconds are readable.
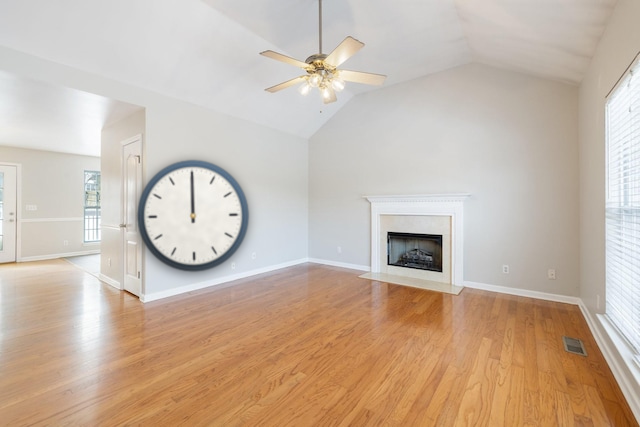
h=12 m=0
